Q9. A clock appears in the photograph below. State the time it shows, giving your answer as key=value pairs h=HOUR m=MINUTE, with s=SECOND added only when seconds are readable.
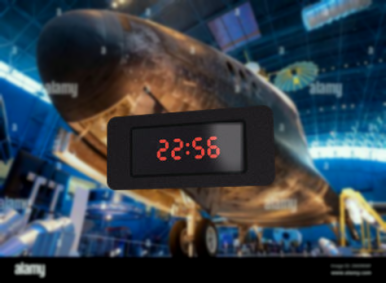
h=22 m=56
